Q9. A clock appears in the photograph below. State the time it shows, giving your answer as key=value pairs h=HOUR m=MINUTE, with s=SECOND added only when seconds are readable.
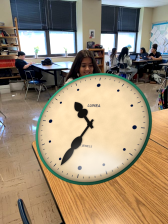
h=10 m=34
